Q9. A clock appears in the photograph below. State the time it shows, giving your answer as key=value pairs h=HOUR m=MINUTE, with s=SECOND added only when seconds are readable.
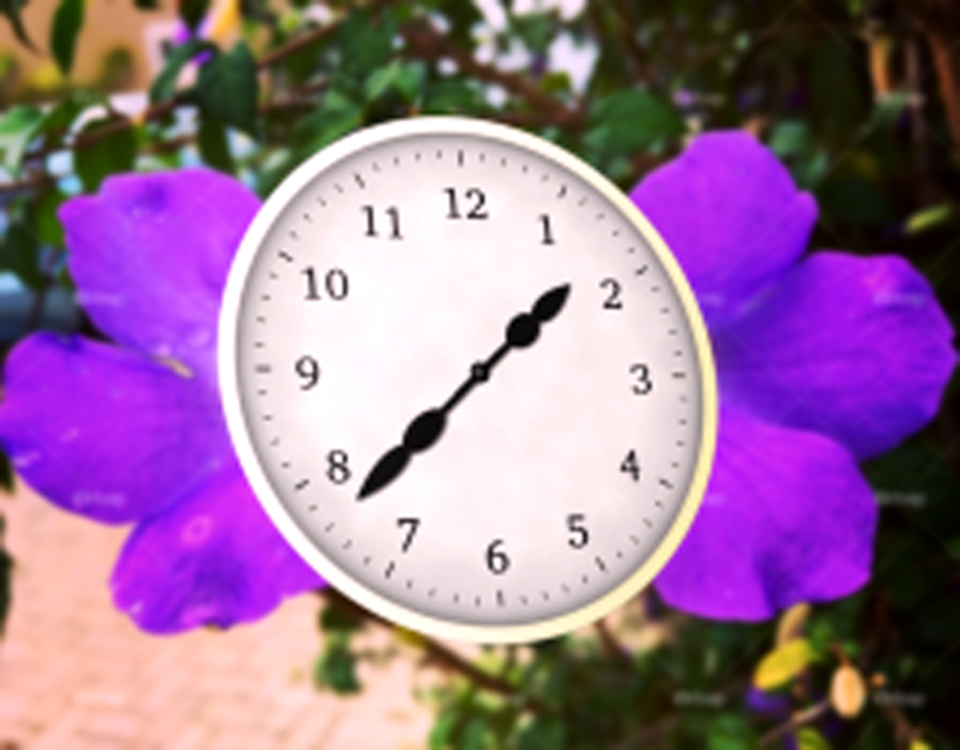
h=1 m=38
